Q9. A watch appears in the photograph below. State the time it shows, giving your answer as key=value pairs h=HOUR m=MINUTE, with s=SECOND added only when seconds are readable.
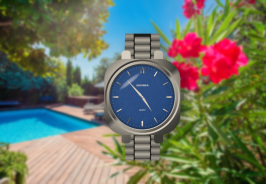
h=4 m=53
